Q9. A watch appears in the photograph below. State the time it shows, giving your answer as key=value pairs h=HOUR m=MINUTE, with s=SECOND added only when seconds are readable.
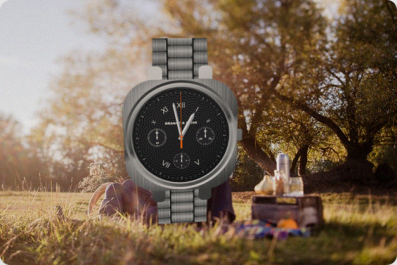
h=12 m=58
